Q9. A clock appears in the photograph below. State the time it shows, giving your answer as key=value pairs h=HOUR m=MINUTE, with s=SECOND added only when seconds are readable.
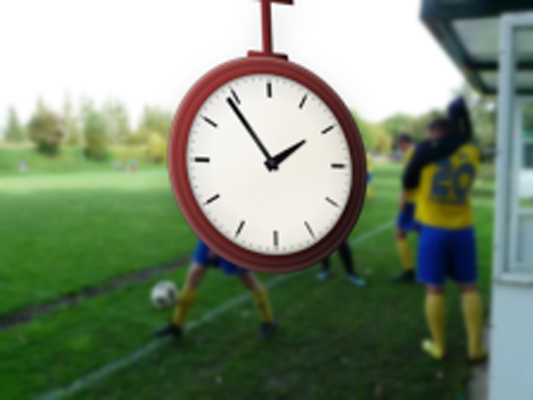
h=1 m=54
